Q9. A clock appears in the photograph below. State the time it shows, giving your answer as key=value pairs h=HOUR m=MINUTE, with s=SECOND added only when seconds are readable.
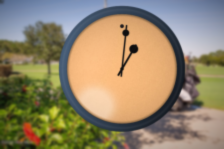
h=1 m=1
